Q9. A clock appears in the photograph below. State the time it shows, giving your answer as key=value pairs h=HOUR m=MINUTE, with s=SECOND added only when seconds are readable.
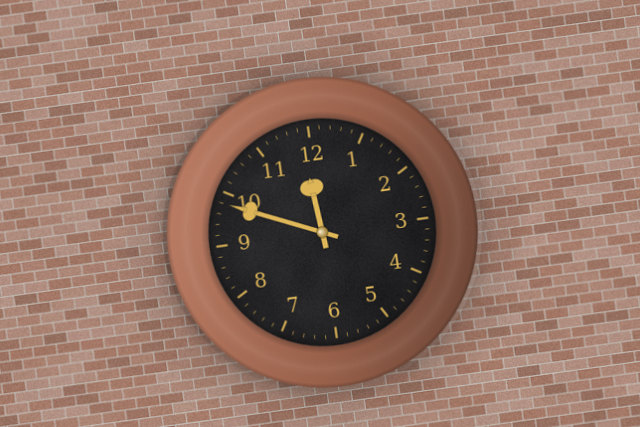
h=11 m=49
